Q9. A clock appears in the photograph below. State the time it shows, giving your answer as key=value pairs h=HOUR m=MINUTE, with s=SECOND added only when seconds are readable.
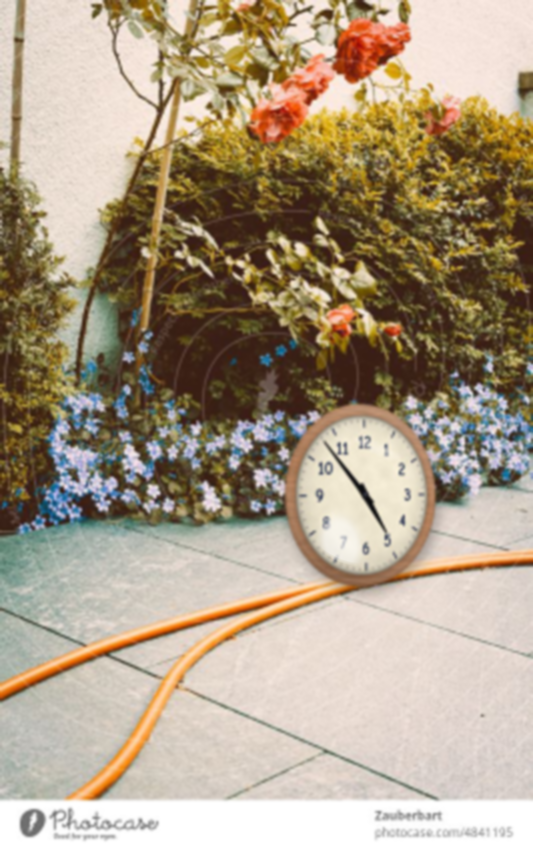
h=4 m=53
